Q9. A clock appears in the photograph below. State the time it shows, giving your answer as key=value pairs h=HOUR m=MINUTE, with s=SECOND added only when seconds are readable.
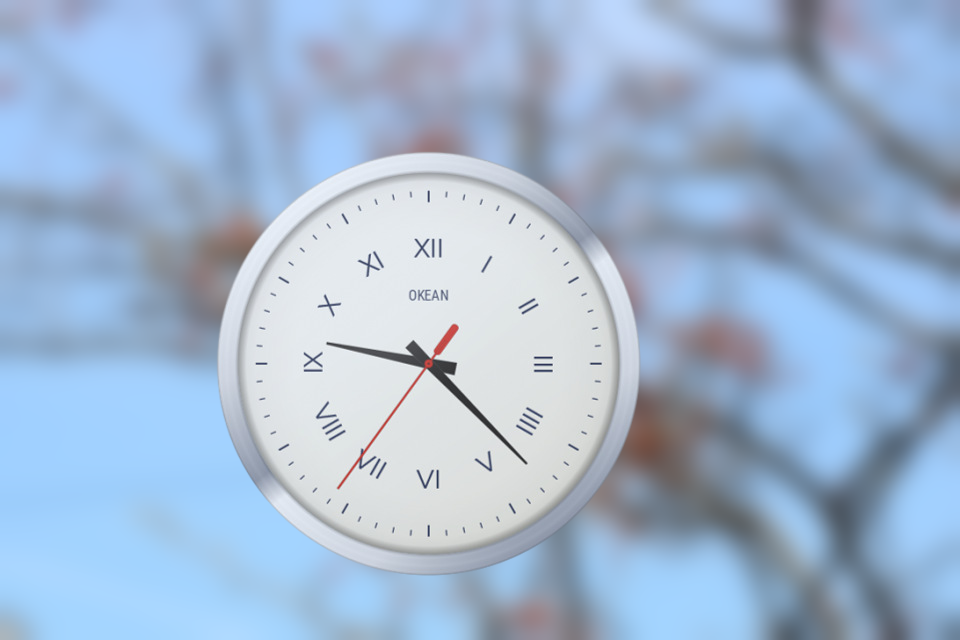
h=9 m=22 s=36
